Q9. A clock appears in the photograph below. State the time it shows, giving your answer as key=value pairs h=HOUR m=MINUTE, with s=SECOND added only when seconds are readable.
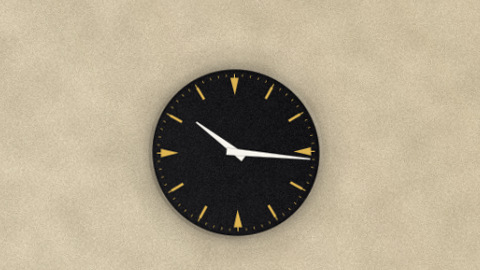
h=10 m=16
